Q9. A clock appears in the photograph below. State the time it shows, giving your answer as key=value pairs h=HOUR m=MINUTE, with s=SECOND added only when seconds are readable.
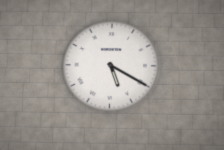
h=5 m=20
